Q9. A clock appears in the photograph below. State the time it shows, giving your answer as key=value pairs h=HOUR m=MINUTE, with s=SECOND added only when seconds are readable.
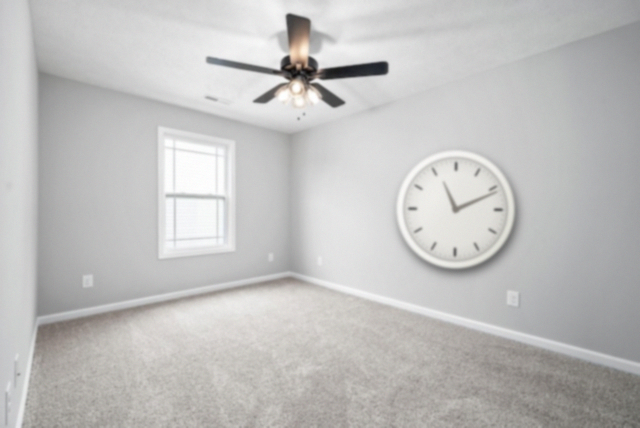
h=11 m=11
